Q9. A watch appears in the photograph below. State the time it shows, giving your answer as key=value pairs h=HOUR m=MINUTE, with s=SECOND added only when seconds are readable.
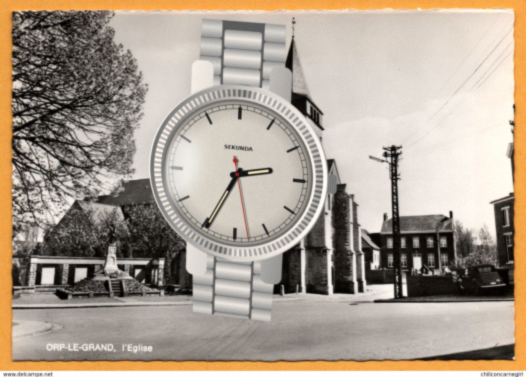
h=2 m=34 s=28
